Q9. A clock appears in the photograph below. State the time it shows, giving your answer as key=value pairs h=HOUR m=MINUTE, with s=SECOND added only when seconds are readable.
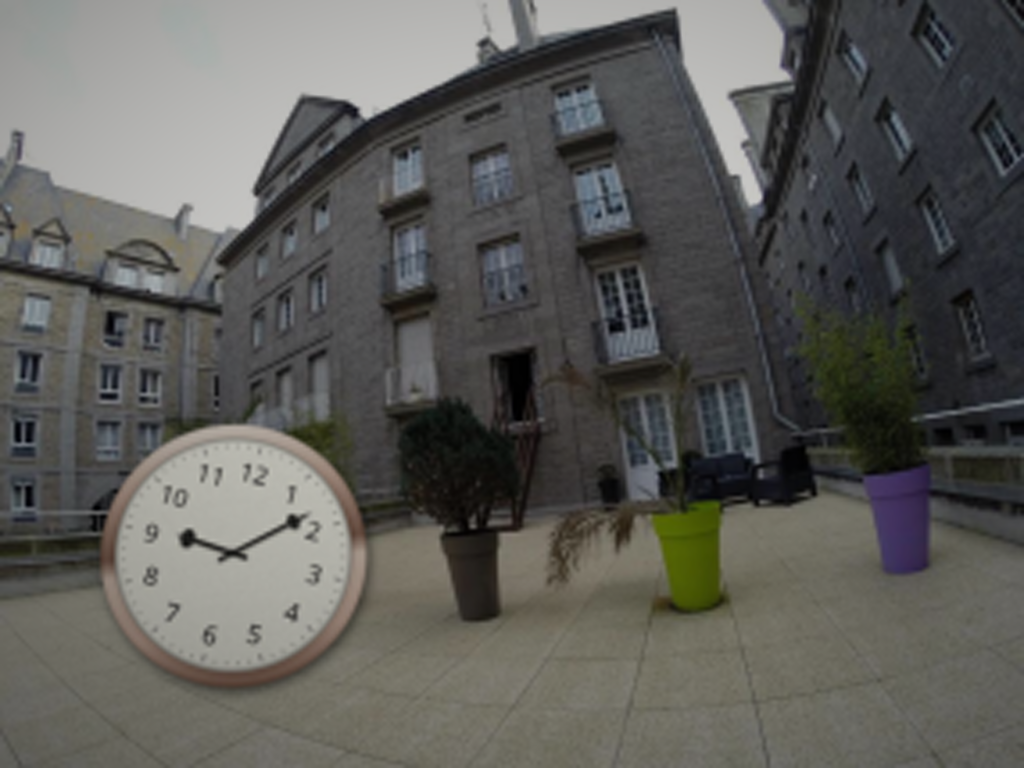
h=9 m=8
